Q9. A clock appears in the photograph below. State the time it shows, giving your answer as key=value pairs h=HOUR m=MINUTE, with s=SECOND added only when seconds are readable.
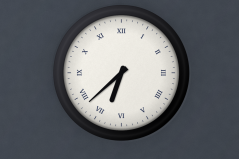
h=6 m=38
